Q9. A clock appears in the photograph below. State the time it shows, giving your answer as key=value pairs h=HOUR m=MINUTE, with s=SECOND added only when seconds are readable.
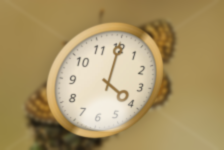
h=4 m=0
